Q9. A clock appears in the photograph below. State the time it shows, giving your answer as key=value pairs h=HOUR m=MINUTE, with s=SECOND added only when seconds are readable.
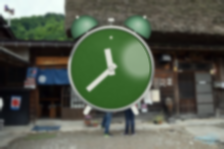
h=11 m=38
